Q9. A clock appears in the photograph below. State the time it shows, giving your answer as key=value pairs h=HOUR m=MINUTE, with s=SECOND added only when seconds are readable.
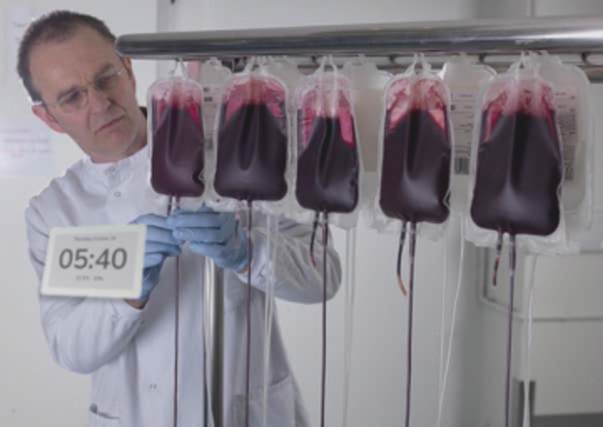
h=5 m=40
